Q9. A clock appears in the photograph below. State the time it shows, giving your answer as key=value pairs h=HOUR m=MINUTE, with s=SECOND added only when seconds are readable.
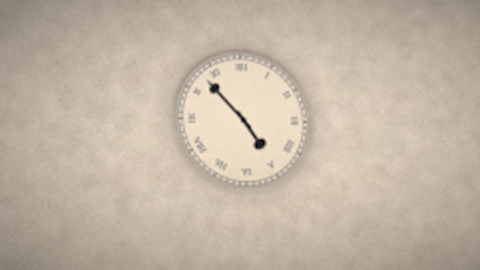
h=4 m=53
